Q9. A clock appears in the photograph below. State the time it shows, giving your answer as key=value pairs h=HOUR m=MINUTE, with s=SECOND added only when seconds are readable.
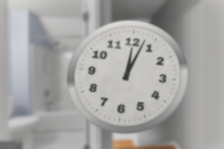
h=12 m=3
